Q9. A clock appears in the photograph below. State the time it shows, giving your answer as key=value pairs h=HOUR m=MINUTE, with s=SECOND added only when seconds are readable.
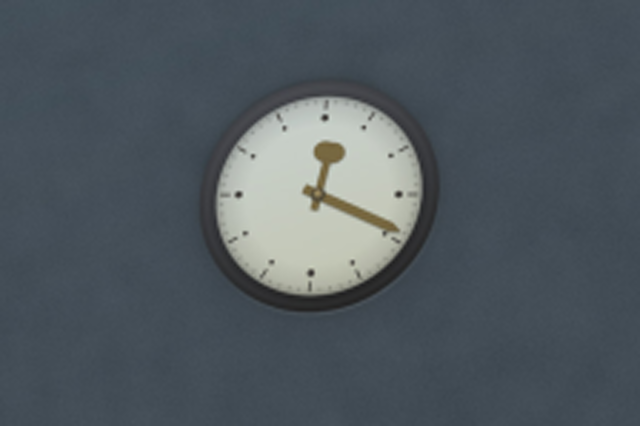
h=12 m=19
